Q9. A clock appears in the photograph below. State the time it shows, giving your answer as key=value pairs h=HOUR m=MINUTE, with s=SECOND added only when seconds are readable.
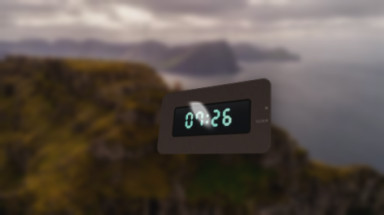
h=7 m=26
